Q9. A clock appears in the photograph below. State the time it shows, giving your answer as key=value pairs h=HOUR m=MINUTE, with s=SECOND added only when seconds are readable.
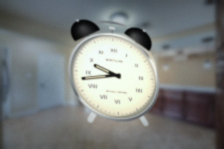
h=9 m=43
